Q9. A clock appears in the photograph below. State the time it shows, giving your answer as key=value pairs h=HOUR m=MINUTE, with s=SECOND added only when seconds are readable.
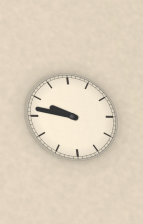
h=9 m=47
